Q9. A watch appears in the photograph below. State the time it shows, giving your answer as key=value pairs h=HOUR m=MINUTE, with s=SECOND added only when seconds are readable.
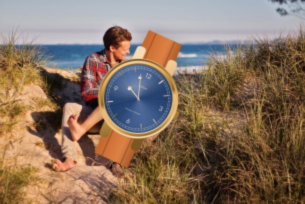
h=9 m=57
